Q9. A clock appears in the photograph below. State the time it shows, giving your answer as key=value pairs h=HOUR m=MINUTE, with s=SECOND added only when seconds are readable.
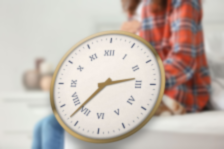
h=2 m=37
